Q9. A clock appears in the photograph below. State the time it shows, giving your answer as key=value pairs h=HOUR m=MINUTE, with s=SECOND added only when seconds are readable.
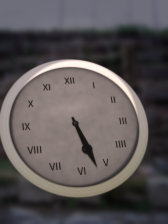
h=5 m=27
